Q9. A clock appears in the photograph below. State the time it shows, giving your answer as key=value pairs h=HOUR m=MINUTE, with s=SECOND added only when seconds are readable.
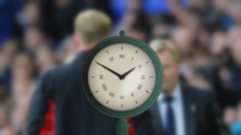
h=1 m=50
